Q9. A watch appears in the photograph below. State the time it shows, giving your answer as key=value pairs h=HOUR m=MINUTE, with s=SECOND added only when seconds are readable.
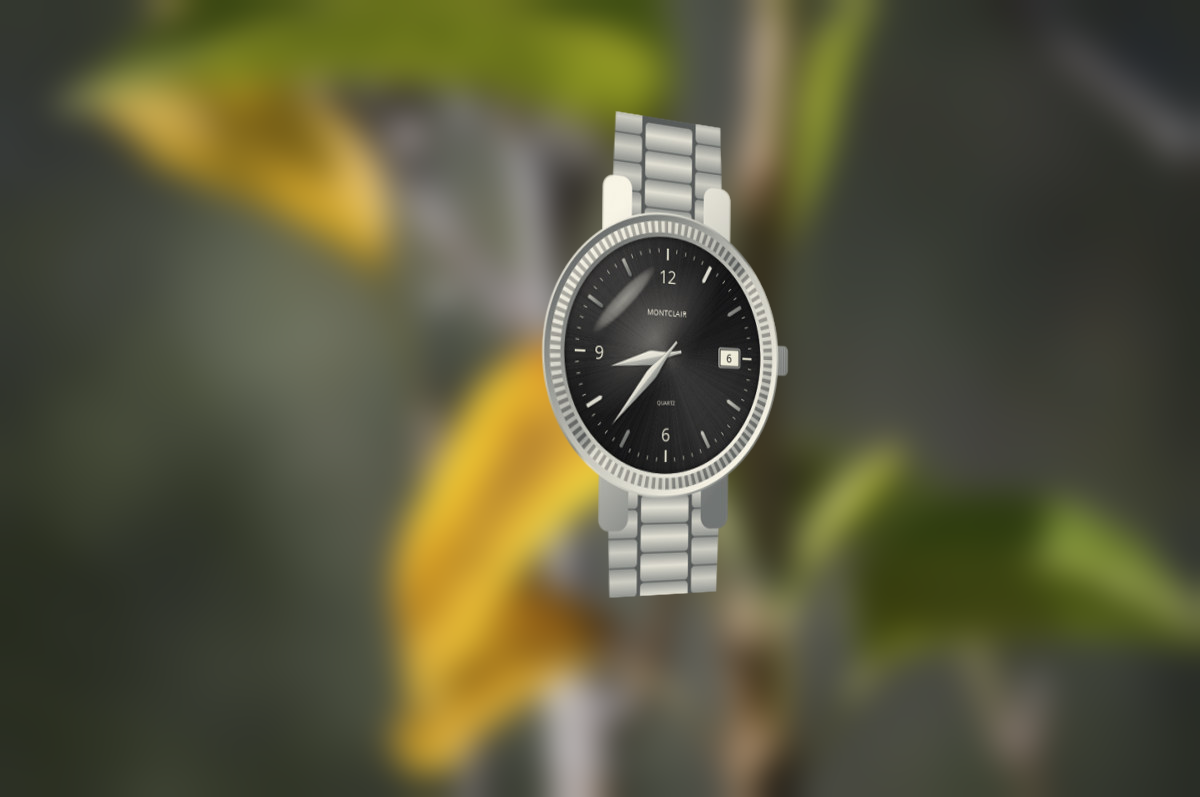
h=8 m=37
